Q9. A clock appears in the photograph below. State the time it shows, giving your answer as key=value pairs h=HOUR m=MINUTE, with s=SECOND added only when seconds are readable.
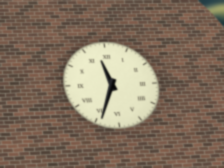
h=11 m=34
